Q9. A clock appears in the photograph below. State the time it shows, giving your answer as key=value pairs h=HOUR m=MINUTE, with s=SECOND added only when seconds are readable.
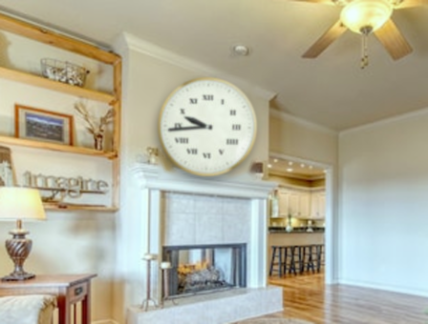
h=9 m=44
